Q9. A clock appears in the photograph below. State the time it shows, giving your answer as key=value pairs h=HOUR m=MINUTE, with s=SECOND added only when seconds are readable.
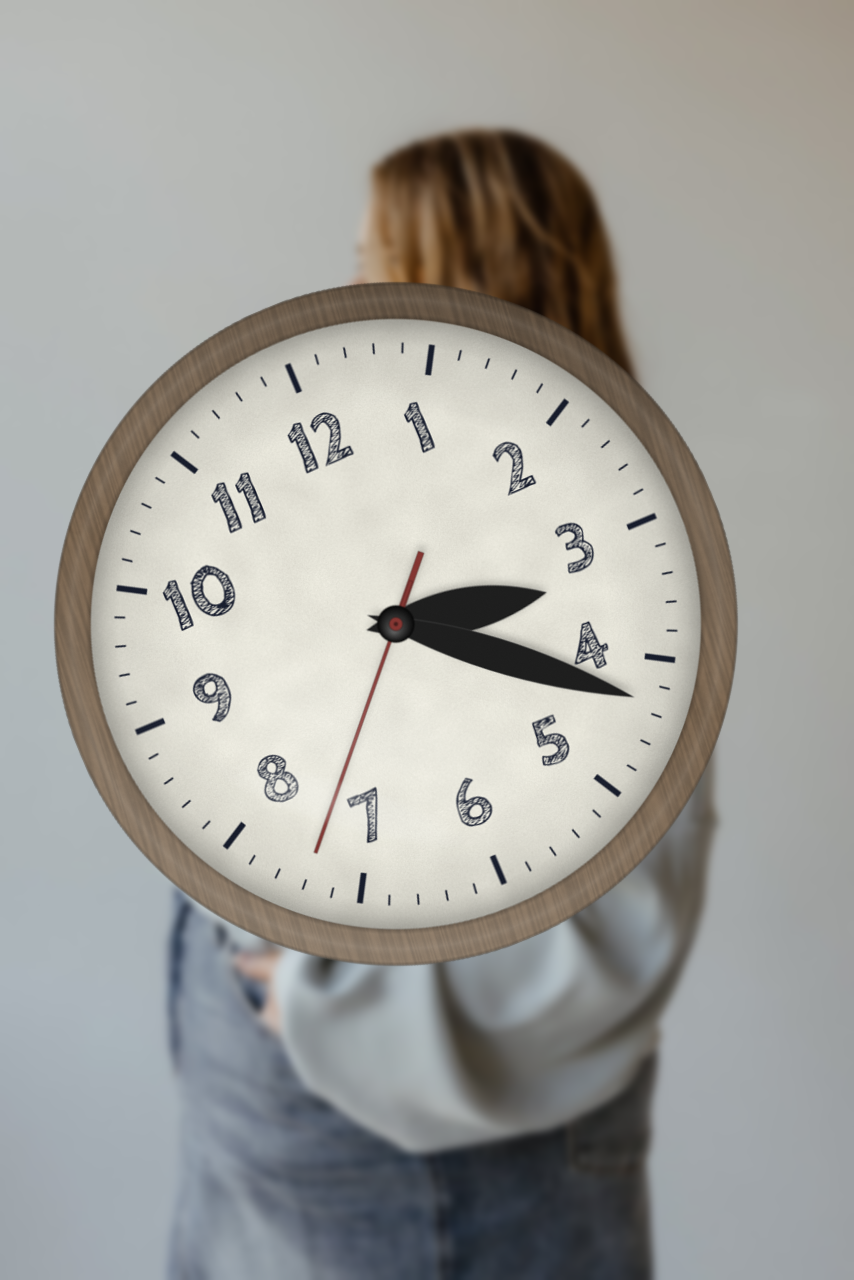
h=3 m=21 s=37
